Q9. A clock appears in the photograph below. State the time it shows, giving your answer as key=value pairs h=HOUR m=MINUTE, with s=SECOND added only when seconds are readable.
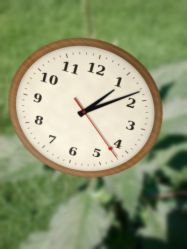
h=1 m=8 s=22
